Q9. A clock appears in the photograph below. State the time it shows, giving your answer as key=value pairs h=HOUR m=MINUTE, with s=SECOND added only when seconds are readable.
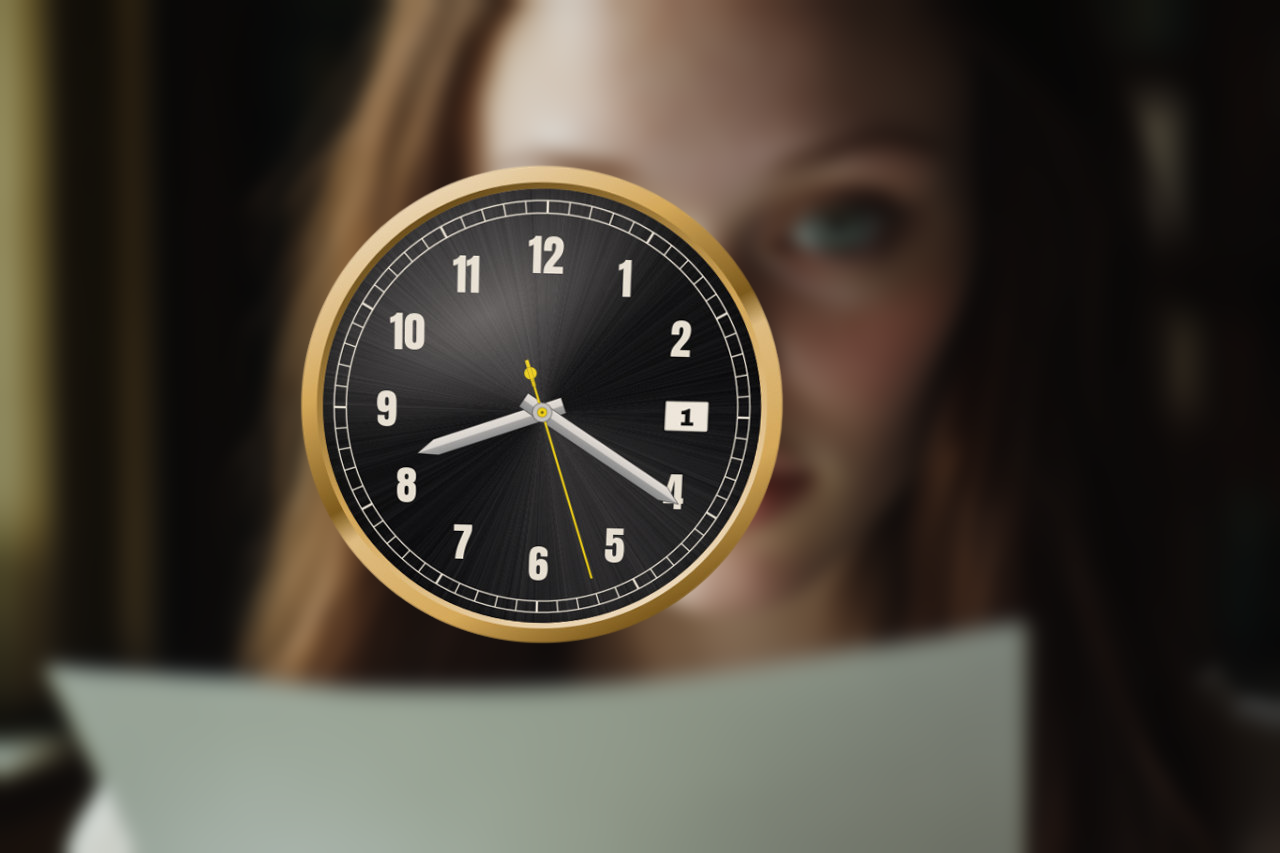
h=8 m=20 s=27
